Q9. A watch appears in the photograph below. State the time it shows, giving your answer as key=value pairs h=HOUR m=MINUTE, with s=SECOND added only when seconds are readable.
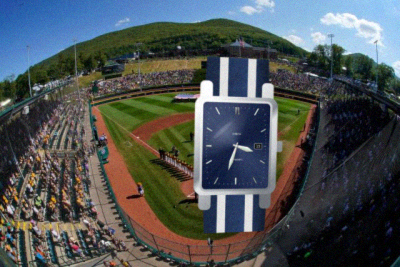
h=3 m=33
